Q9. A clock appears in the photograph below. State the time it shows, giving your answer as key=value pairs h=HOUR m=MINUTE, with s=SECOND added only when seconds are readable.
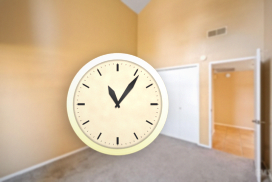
h=11 m=6
